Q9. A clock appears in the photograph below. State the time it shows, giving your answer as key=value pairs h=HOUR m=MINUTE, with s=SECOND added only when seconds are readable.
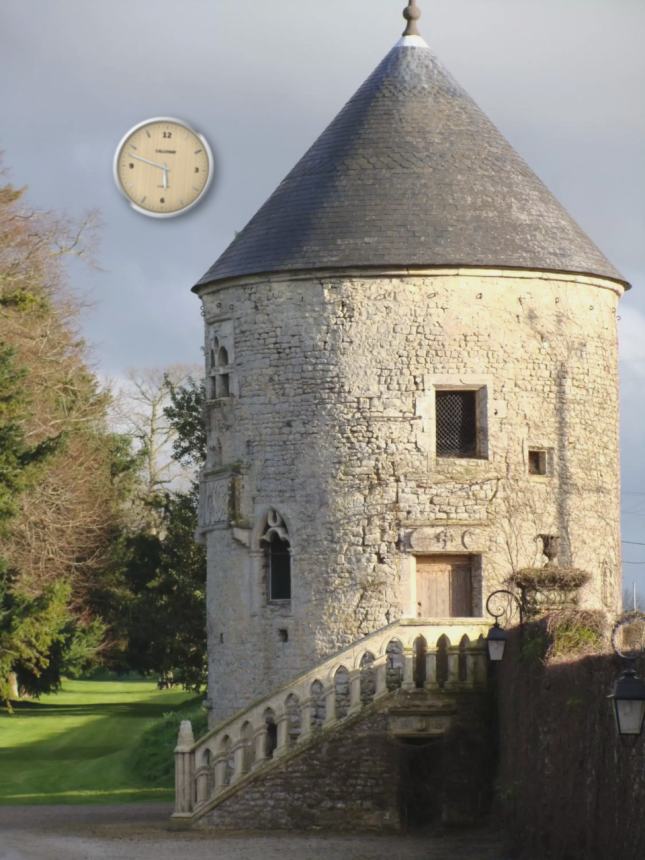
h=5 m=48
